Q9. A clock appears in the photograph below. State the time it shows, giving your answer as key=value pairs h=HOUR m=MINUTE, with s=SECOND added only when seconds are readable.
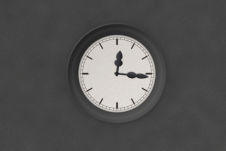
h=12 m=16
